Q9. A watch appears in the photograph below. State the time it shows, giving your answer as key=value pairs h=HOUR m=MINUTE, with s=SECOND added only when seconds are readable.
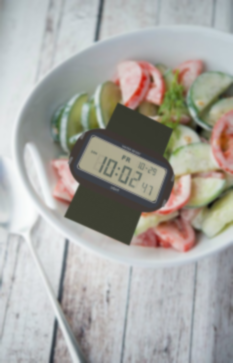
h=10 m=2
